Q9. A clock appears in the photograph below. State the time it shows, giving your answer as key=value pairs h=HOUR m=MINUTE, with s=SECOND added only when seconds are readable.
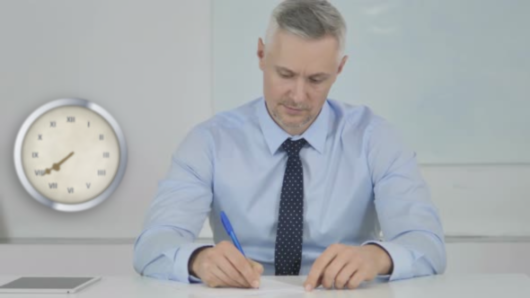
h=7 m=39
